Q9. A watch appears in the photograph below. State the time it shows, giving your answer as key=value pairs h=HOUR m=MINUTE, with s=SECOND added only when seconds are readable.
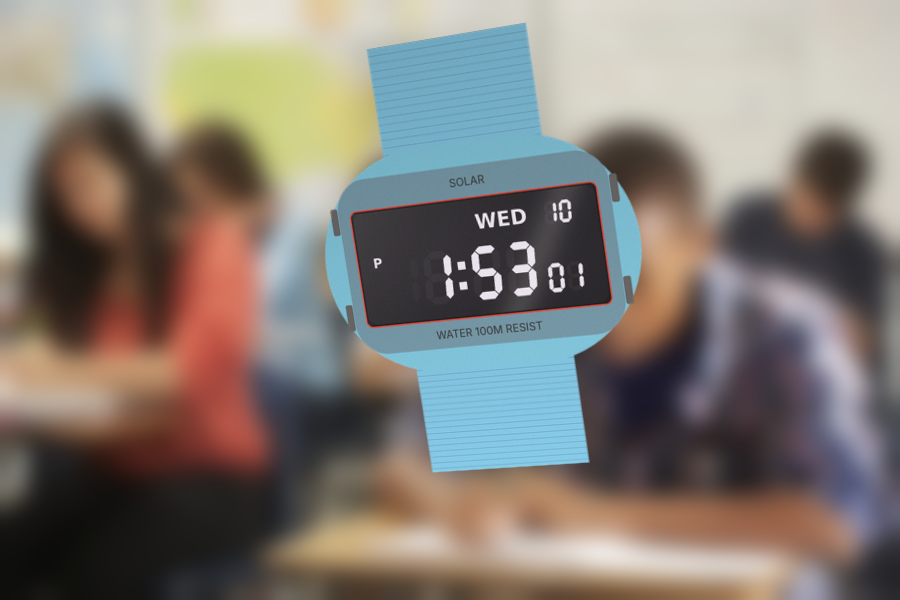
h=1 m=53 s=1
